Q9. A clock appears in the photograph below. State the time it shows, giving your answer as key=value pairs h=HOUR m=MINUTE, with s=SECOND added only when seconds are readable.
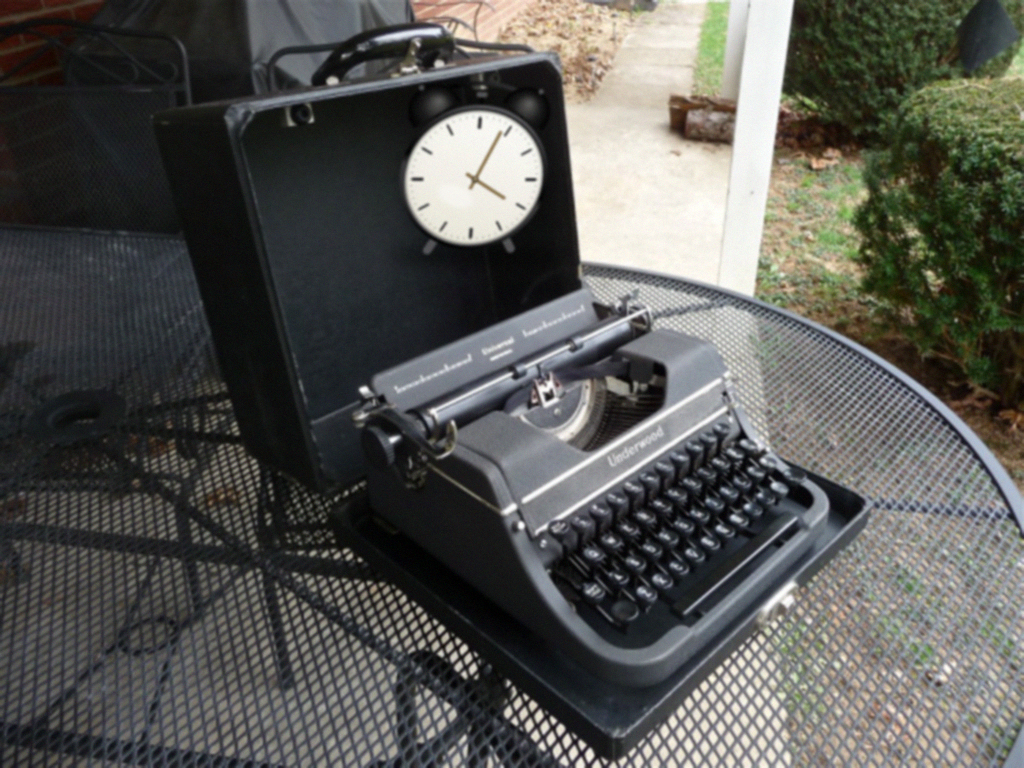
h=4 m=4
